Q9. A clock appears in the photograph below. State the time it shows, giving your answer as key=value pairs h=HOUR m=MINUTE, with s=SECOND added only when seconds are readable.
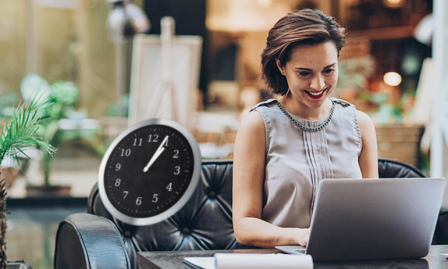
h=1 m=4
